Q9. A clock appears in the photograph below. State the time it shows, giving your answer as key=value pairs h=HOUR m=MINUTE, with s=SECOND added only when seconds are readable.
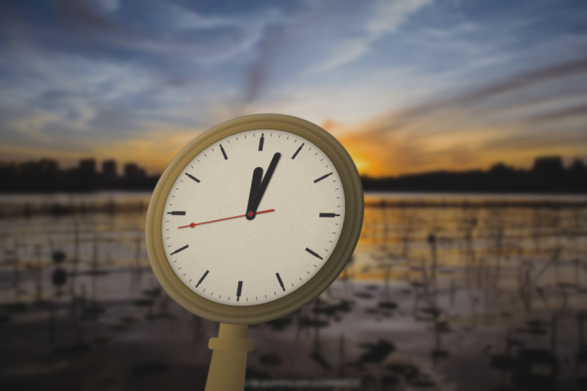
h=12 m=2 s=43
